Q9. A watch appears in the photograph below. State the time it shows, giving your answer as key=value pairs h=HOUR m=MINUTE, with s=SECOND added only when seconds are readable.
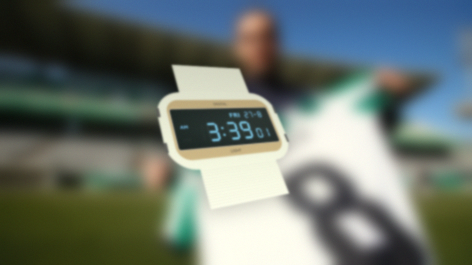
h=3 m=39
